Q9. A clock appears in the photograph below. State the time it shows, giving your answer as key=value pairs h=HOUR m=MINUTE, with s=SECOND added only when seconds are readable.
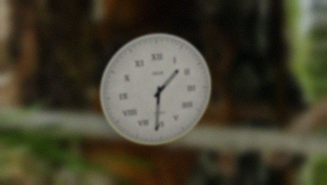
h=1 m=31
